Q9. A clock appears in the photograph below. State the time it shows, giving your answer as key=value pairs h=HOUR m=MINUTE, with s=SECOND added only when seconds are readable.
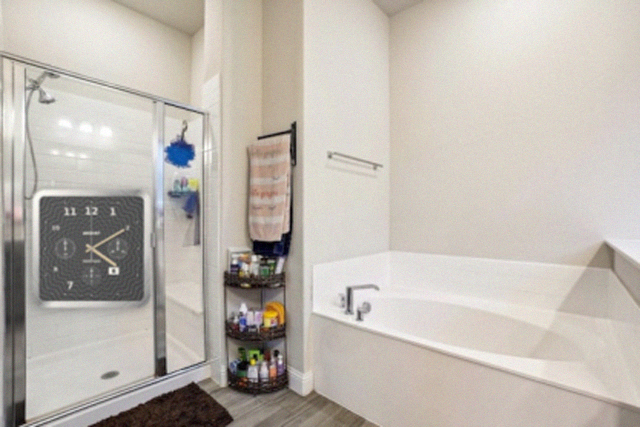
h=4 m=10
